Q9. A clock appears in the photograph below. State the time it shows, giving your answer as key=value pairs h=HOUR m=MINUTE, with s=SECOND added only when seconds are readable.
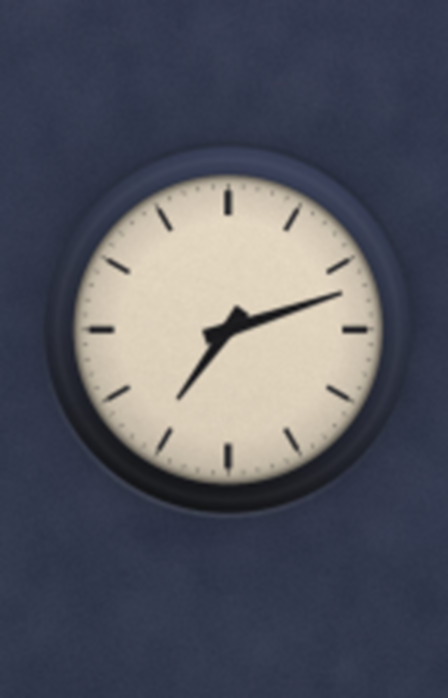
h=7 m=12
